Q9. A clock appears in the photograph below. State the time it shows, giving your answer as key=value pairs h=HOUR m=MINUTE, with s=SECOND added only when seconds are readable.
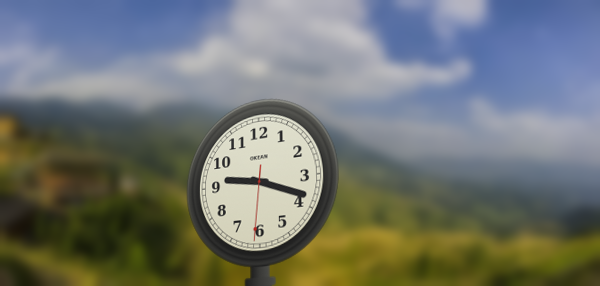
h=9 m=18 s=31
